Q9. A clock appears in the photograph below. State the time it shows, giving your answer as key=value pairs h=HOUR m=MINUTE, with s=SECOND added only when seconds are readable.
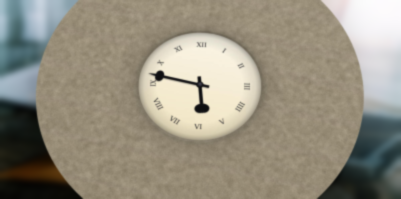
h=5 m=47
